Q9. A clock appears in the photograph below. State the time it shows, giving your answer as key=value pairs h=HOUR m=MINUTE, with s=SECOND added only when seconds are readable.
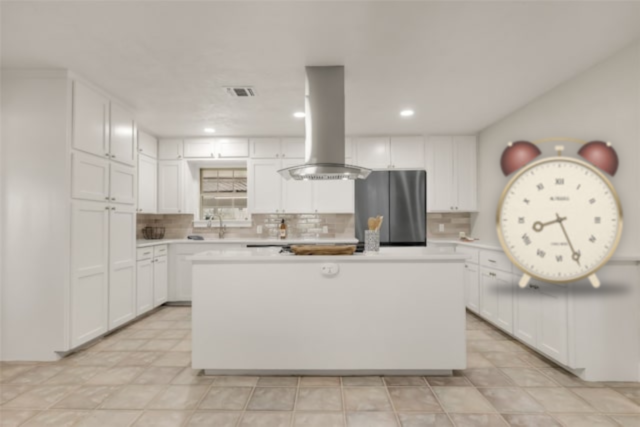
h=8 m=26
